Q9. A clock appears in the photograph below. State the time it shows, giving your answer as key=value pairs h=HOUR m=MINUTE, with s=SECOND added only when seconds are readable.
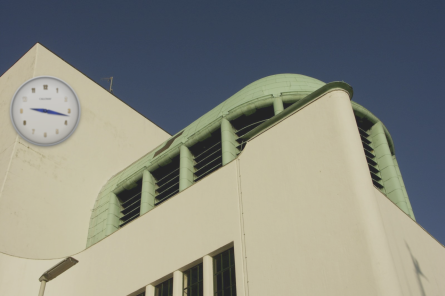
h=9 m=17
